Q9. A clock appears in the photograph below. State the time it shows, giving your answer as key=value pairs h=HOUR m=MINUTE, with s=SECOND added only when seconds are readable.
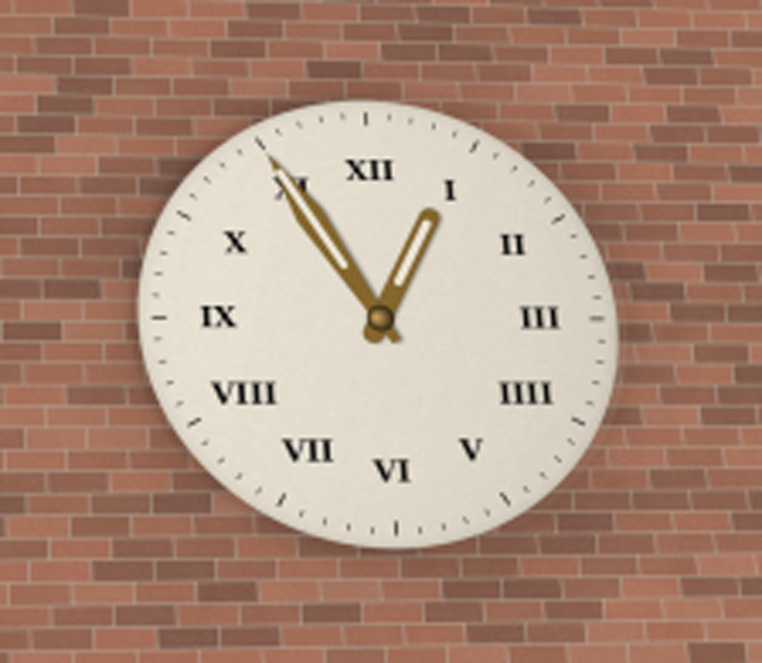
h=12 m=55
